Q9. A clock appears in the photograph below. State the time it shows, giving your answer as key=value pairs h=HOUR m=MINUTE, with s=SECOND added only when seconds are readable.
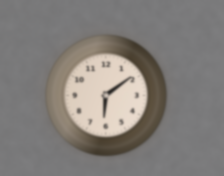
h=6 m=9
